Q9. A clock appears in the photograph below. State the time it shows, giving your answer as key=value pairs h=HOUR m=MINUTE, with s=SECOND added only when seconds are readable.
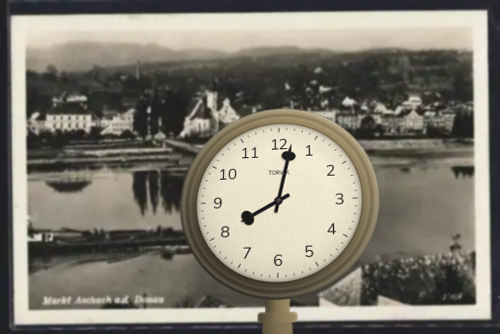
h=8 m=2
